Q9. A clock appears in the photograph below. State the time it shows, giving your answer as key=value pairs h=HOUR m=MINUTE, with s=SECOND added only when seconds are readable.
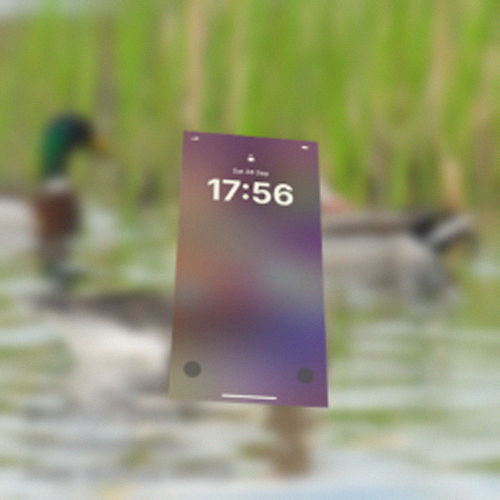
h=17 m=56
